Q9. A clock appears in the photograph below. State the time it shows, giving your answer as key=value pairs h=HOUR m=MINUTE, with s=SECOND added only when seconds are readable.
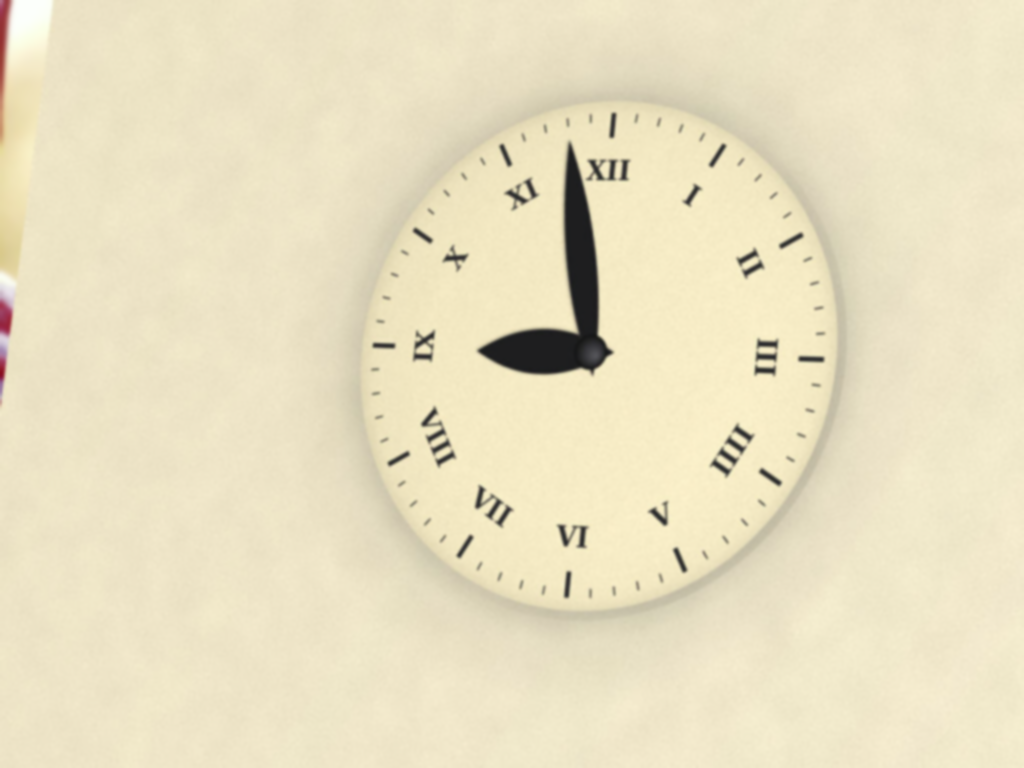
h=8 m=58
